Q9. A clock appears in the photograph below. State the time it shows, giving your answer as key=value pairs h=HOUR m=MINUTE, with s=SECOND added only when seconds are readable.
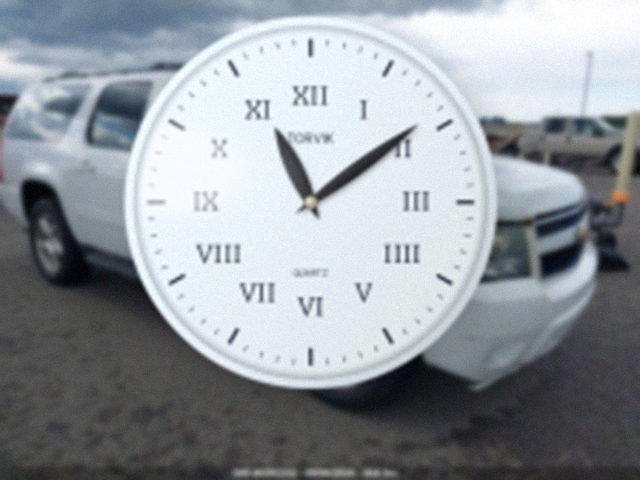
h=11 m=9
